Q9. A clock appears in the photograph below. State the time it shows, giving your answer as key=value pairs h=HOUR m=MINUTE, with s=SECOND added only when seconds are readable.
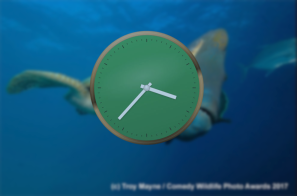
h=3 m=37
